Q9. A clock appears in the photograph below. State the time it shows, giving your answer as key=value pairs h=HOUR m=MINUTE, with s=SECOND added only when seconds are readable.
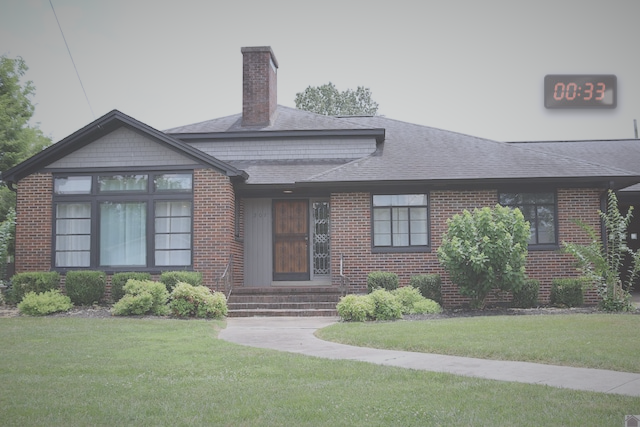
h=0 m=33
